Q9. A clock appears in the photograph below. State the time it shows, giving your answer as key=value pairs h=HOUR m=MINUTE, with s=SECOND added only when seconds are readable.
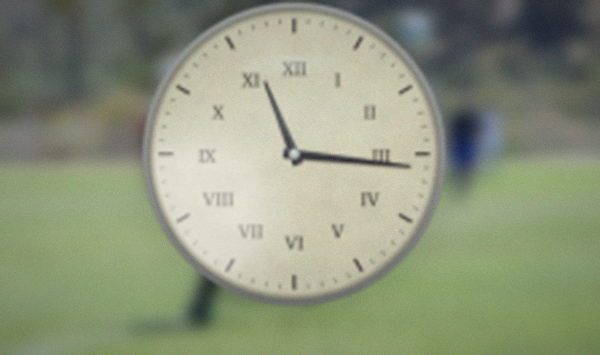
h=11 m=16
